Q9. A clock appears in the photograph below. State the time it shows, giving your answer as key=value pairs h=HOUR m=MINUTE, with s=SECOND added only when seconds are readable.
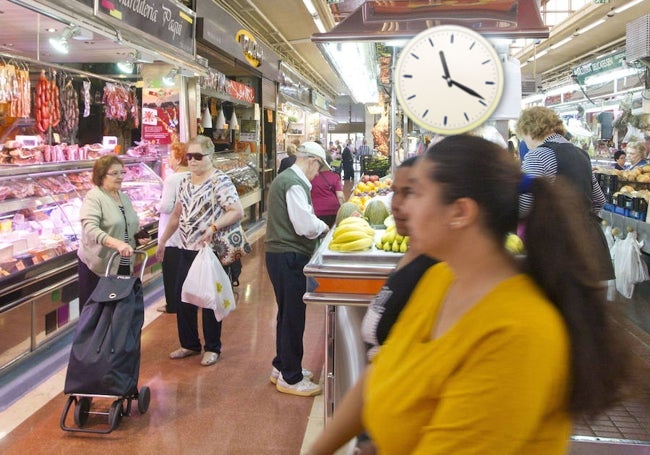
h=11 m=19
